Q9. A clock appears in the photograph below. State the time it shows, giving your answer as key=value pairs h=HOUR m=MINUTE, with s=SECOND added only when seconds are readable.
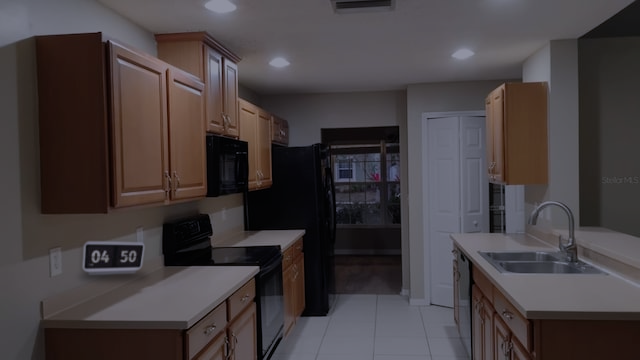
h=4 m=50
